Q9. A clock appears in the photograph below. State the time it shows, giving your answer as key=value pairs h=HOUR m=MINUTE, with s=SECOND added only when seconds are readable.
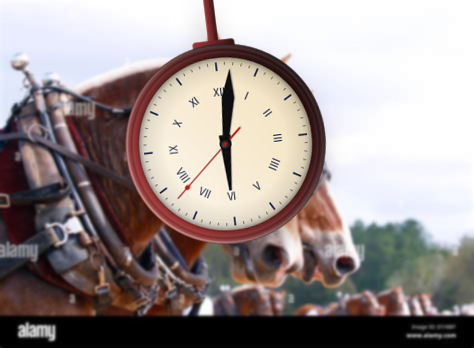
h=6 m=1 s=38
